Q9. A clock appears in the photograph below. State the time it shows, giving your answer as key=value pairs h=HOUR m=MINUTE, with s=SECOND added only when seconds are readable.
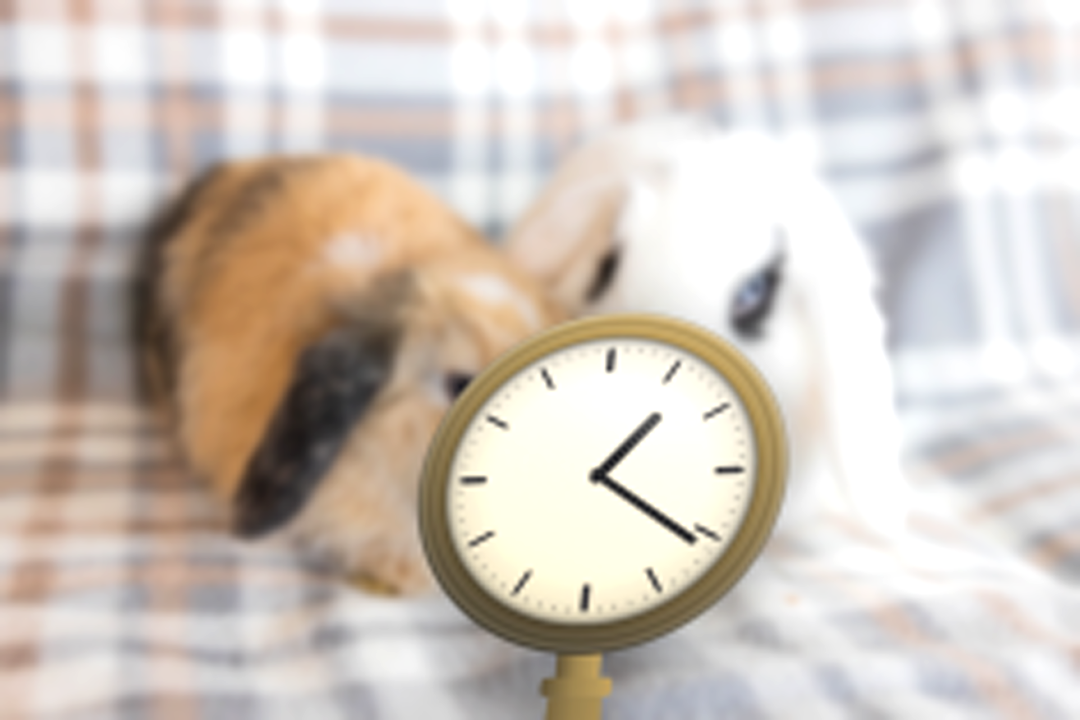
h=1 m=21
